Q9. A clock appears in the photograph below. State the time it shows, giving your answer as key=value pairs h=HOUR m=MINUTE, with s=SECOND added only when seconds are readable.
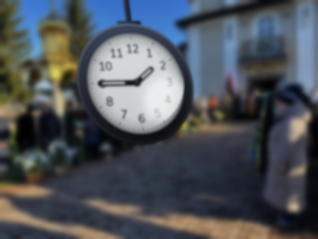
h=1 m=45
